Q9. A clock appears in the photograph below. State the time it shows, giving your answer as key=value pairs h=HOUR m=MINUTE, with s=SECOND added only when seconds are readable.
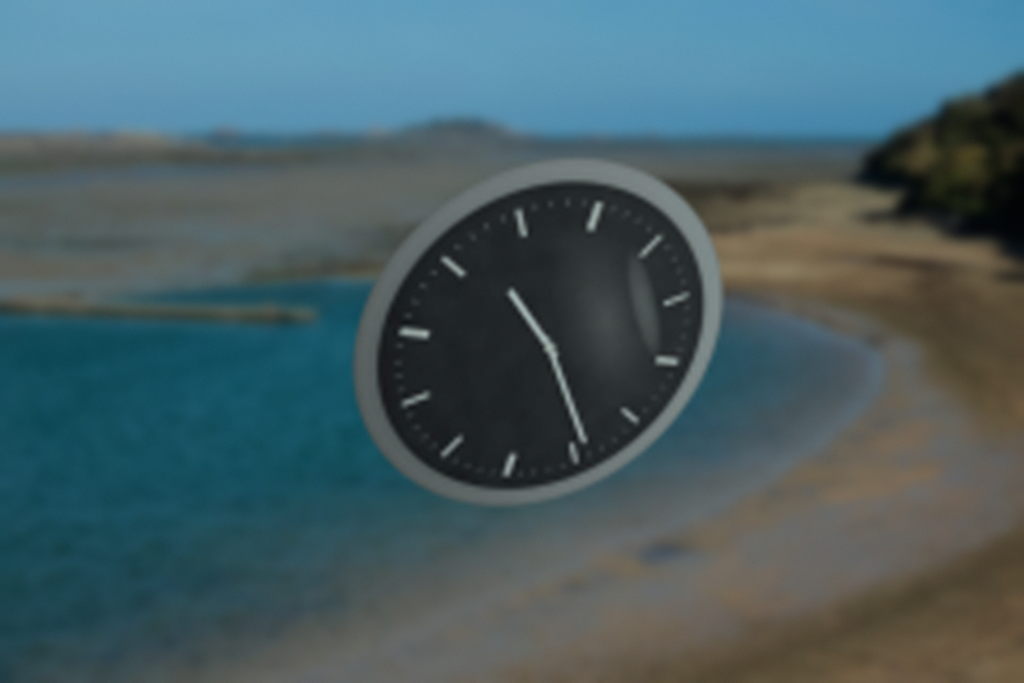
h=10 m=24
